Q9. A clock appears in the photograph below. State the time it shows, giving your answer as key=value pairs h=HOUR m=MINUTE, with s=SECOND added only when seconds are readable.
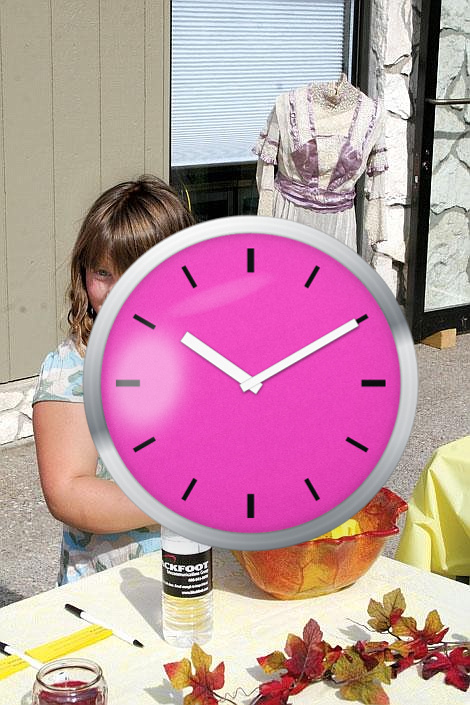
h=10 m=10
